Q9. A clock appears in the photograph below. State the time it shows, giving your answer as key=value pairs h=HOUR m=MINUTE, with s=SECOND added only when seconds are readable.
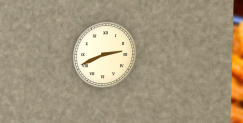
h=2 m=41
